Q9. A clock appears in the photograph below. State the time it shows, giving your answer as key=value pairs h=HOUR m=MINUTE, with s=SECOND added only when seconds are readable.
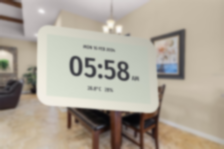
h=5 m=58
